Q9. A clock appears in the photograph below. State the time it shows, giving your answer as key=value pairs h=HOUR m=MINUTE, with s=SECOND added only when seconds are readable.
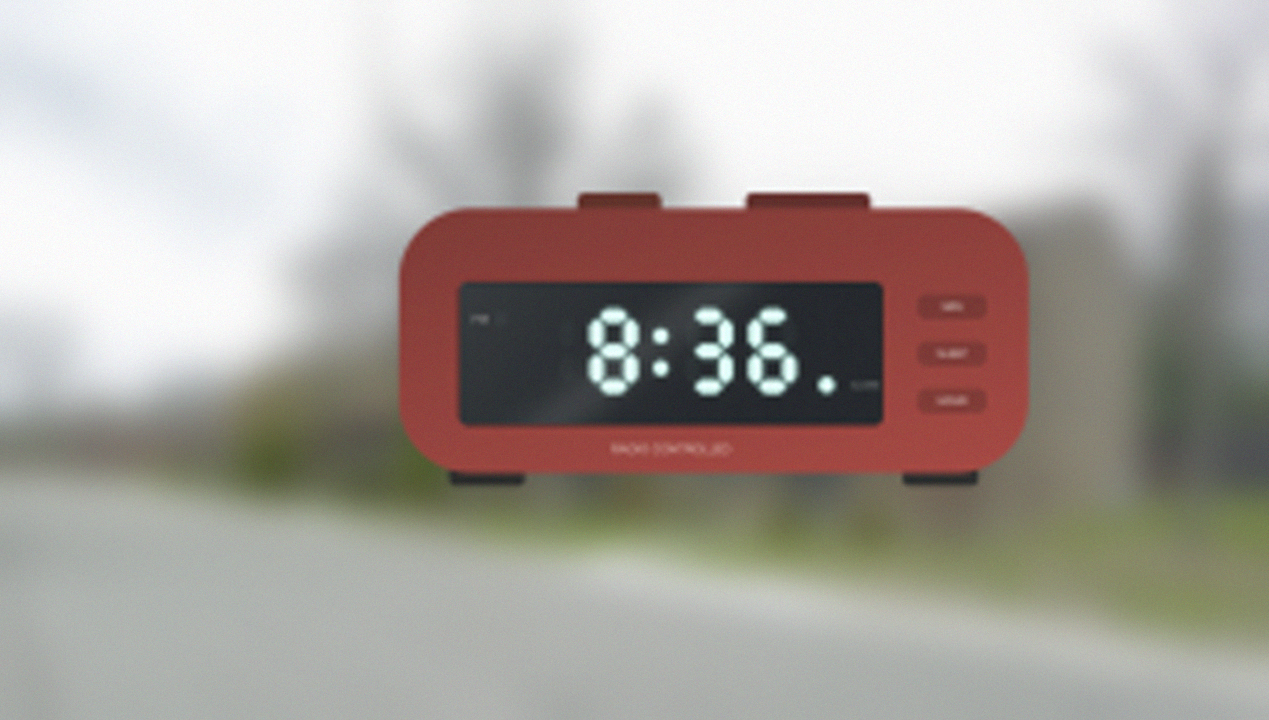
h=8 m=36
